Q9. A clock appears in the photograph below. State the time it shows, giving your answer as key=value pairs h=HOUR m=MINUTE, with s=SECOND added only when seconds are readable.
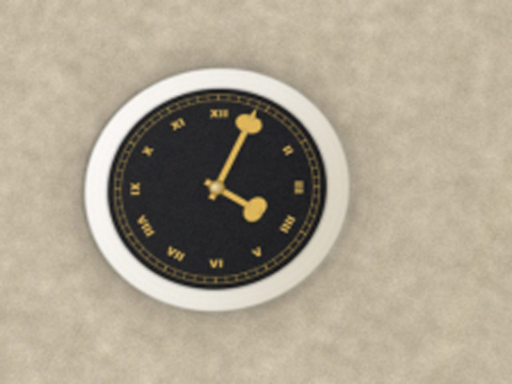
h=4 m=4
